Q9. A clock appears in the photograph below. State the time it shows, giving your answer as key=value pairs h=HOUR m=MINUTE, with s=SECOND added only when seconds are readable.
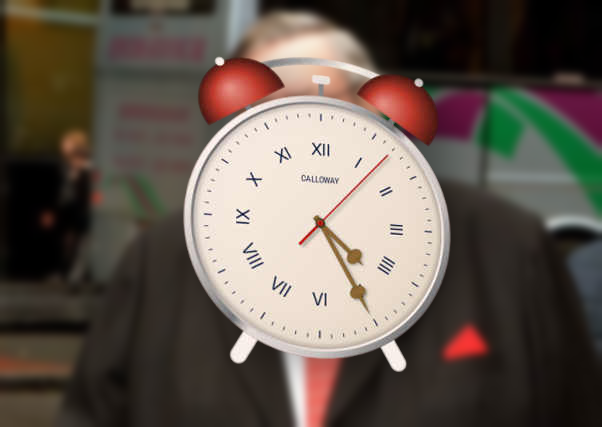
h=4 m=25 s=7
